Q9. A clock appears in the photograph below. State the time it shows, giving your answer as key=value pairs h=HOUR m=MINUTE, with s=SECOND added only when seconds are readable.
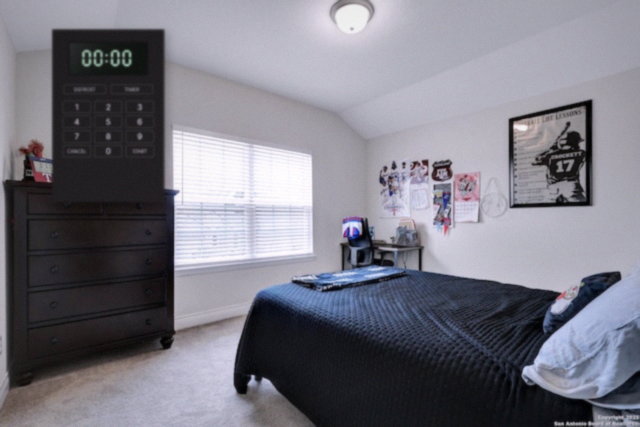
h=0 m=0
